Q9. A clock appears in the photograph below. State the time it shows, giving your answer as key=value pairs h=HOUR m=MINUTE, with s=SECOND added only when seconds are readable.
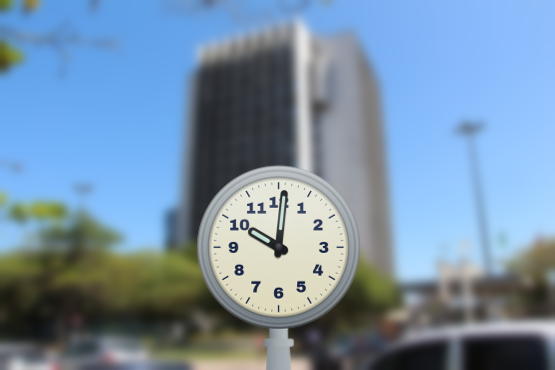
h=10 m=1
